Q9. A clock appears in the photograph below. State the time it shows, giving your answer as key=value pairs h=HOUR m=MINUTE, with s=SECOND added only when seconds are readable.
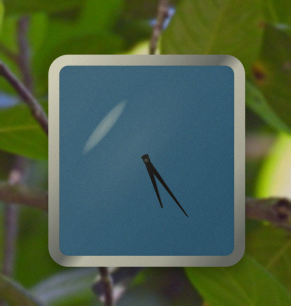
h=5 m=24
